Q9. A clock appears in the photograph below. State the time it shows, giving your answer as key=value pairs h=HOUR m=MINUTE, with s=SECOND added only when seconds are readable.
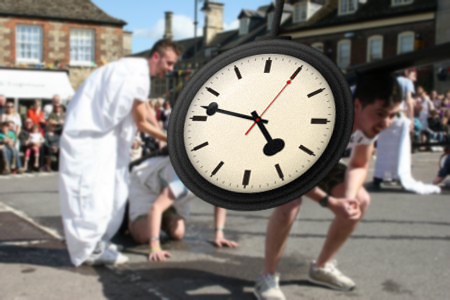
h=4 m=47 s=5
